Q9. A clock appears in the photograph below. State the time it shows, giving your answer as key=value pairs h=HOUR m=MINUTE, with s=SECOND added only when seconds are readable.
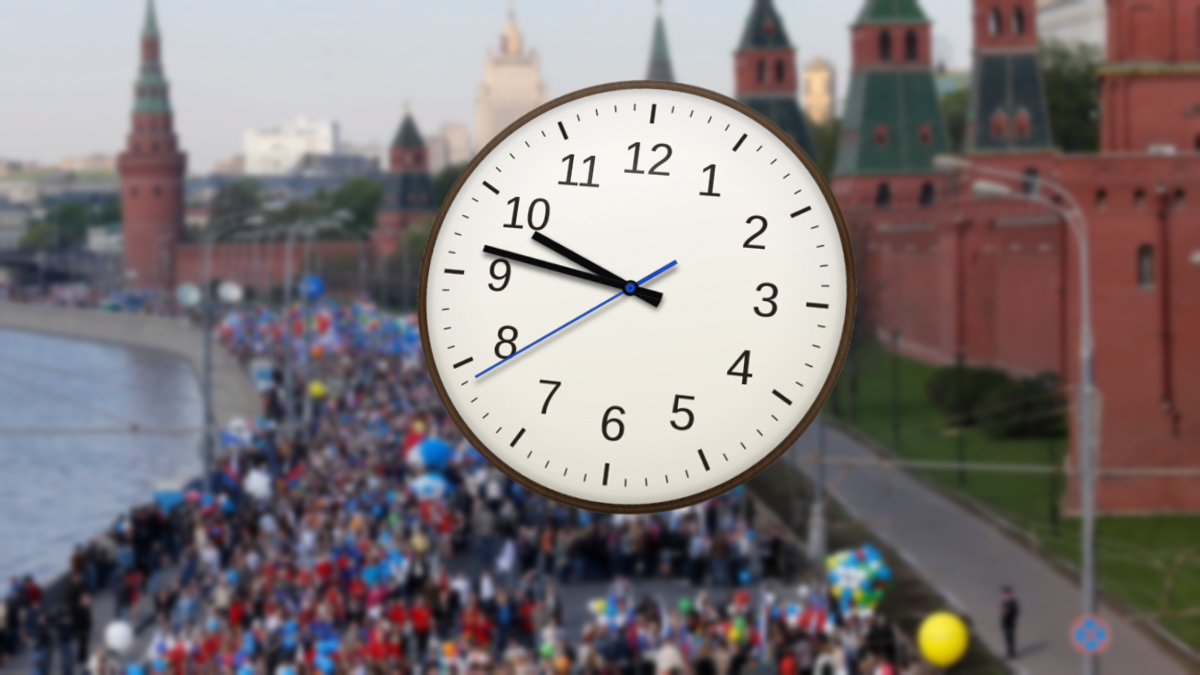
h=9 m=46 s=39
